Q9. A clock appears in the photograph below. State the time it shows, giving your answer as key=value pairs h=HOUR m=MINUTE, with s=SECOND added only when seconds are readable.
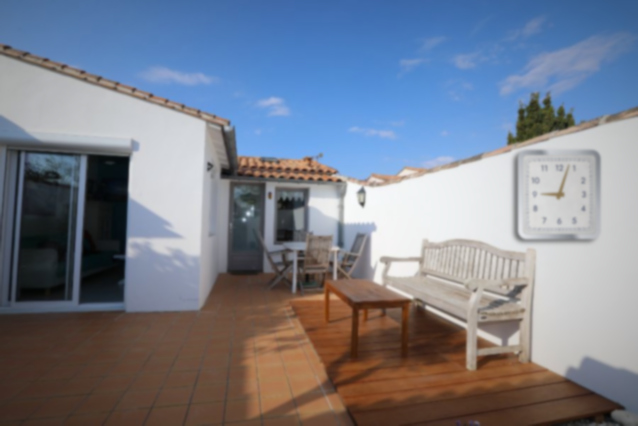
h=9 m=3
